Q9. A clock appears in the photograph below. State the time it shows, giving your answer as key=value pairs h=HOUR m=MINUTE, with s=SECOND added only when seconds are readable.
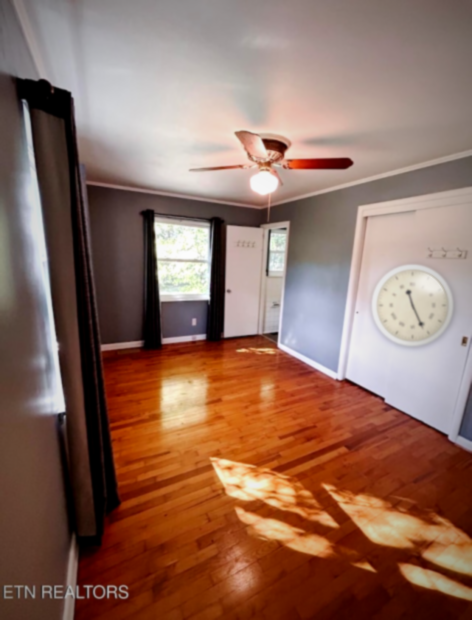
h=11 m=26
